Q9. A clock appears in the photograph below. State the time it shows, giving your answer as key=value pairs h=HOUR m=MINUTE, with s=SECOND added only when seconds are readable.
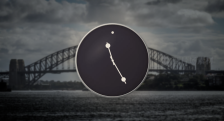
h=11 m=25
